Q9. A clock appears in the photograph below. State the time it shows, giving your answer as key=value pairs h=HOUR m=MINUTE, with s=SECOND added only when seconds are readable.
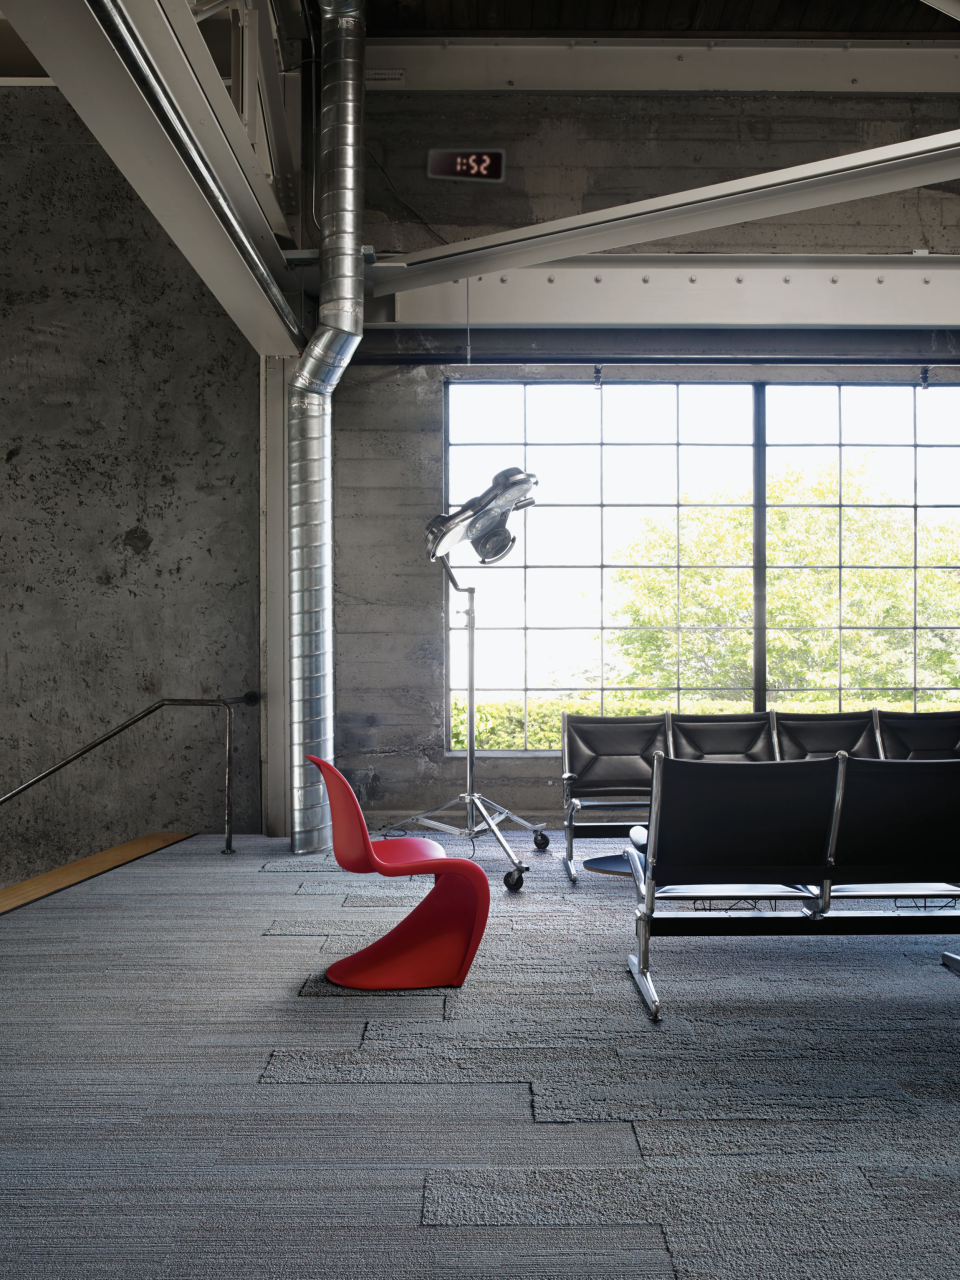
h=1 m=52
